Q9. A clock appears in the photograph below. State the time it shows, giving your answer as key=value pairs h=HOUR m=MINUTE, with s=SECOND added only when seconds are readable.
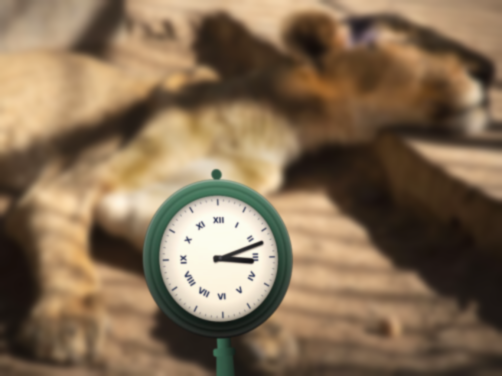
h=3 m=12
